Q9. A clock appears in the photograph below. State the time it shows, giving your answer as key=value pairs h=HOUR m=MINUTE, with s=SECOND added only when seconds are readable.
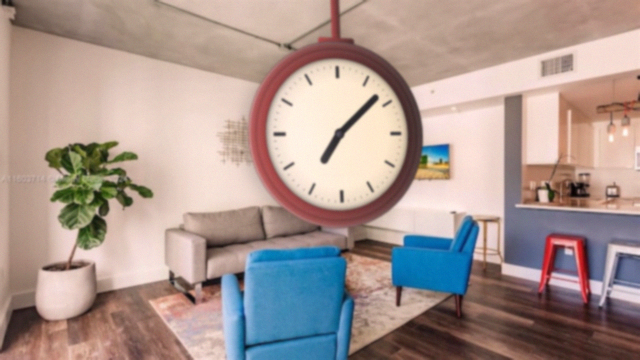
h=7 m=8
